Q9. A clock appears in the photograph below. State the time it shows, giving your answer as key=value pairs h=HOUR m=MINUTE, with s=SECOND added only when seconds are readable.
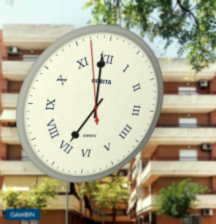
h=6 m=58 s=57
